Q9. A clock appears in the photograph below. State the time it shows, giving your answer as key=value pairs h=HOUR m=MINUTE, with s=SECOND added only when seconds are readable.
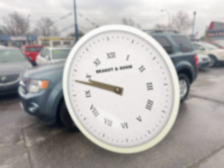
h=9 m=48
